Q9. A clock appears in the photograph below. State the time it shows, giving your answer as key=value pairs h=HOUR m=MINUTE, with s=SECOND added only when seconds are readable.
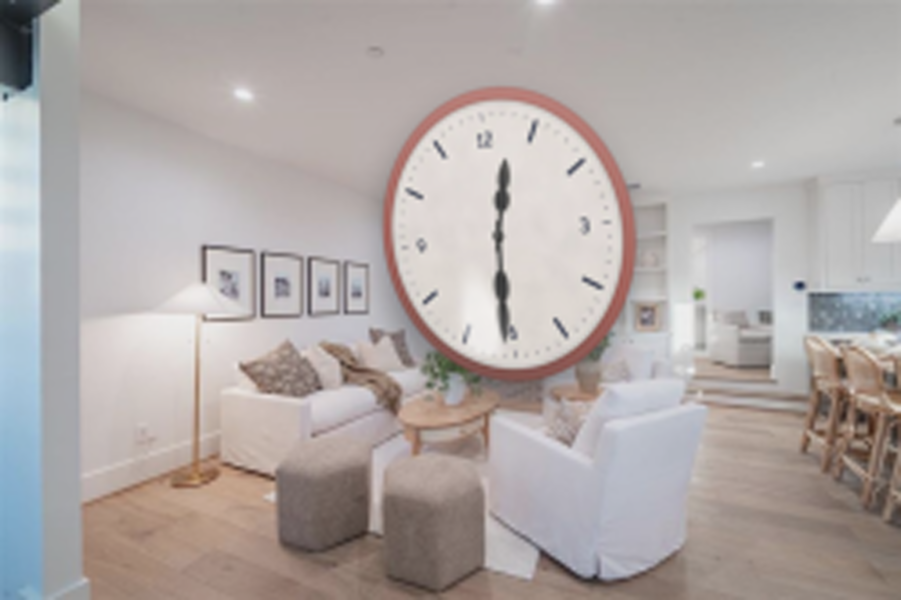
h=12 m=31
